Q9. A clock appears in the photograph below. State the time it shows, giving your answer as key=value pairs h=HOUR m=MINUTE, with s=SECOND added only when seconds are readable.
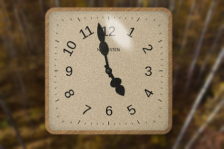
h=4 m=58
